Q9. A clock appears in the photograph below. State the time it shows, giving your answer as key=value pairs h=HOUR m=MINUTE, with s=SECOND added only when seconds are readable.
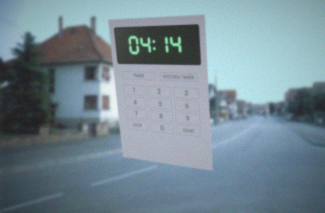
h=4 m=14
